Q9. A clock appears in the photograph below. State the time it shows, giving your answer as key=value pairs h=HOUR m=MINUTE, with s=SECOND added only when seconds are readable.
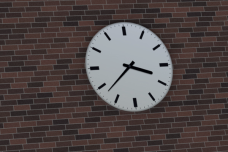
h=3 m=38
